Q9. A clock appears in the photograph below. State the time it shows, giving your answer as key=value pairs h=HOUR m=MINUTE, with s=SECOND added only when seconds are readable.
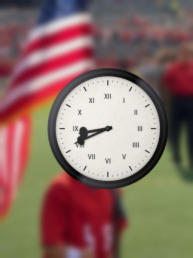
h=8 m=41
